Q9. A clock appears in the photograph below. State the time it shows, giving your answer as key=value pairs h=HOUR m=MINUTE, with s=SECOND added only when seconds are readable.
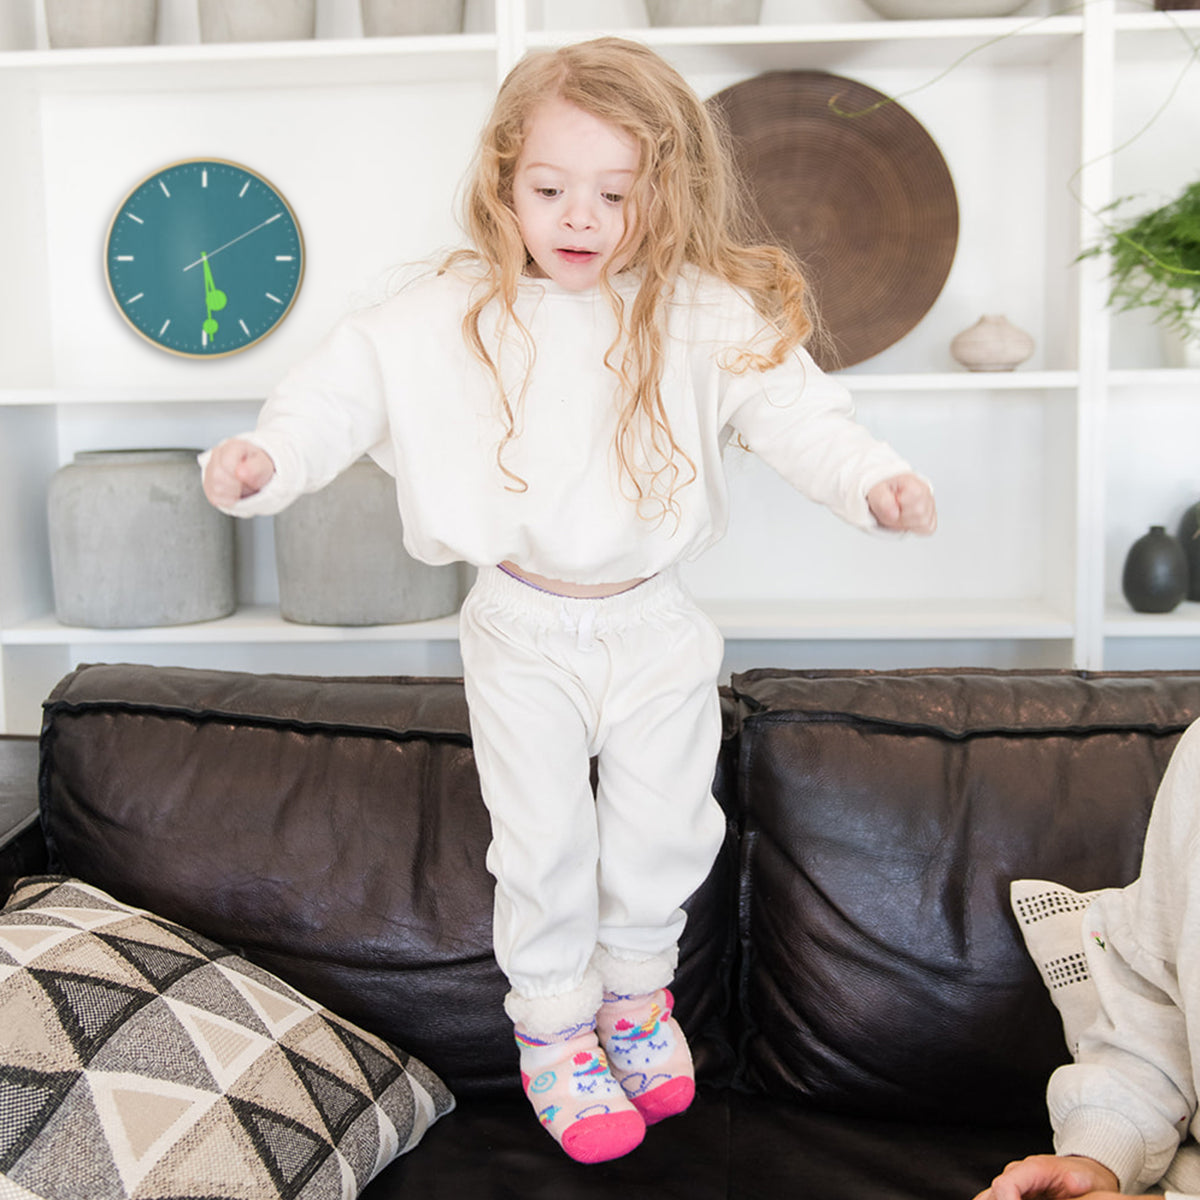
h=5 m=29 s=10
